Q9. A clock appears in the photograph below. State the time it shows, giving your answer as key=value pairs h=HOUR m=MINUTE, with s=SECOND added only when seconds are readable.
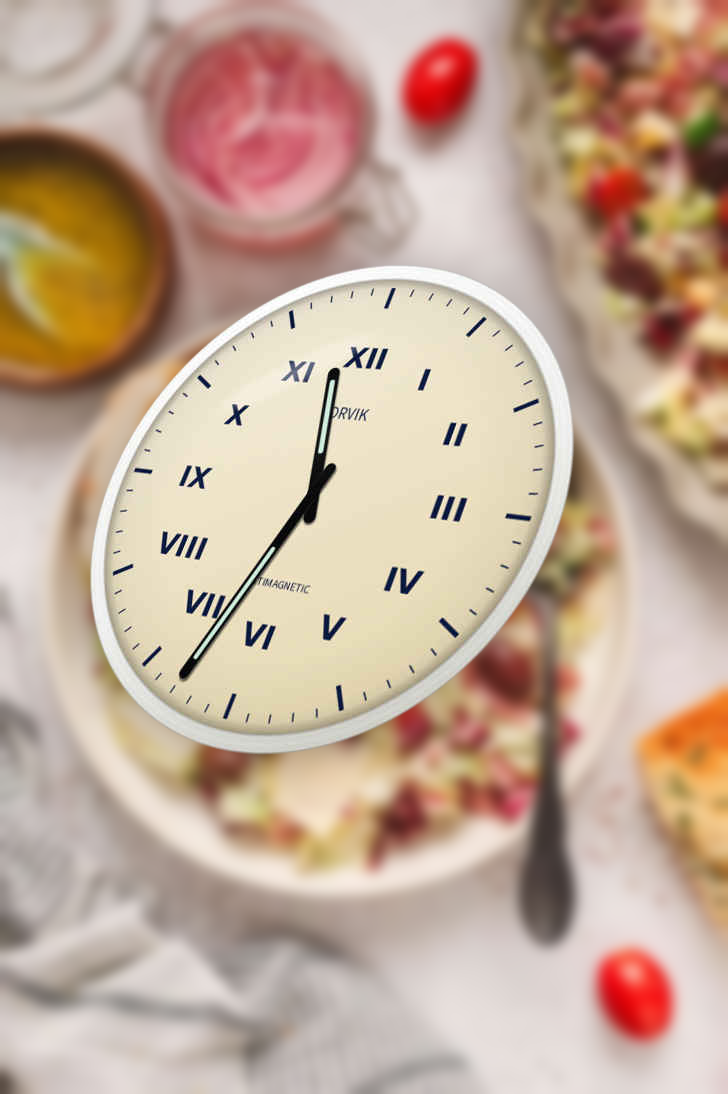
h=11 m=33
